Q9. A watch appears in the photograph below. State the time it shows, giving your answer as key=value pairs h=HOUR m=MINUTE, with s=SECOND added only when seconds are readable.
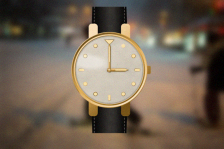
h=3 m=0
